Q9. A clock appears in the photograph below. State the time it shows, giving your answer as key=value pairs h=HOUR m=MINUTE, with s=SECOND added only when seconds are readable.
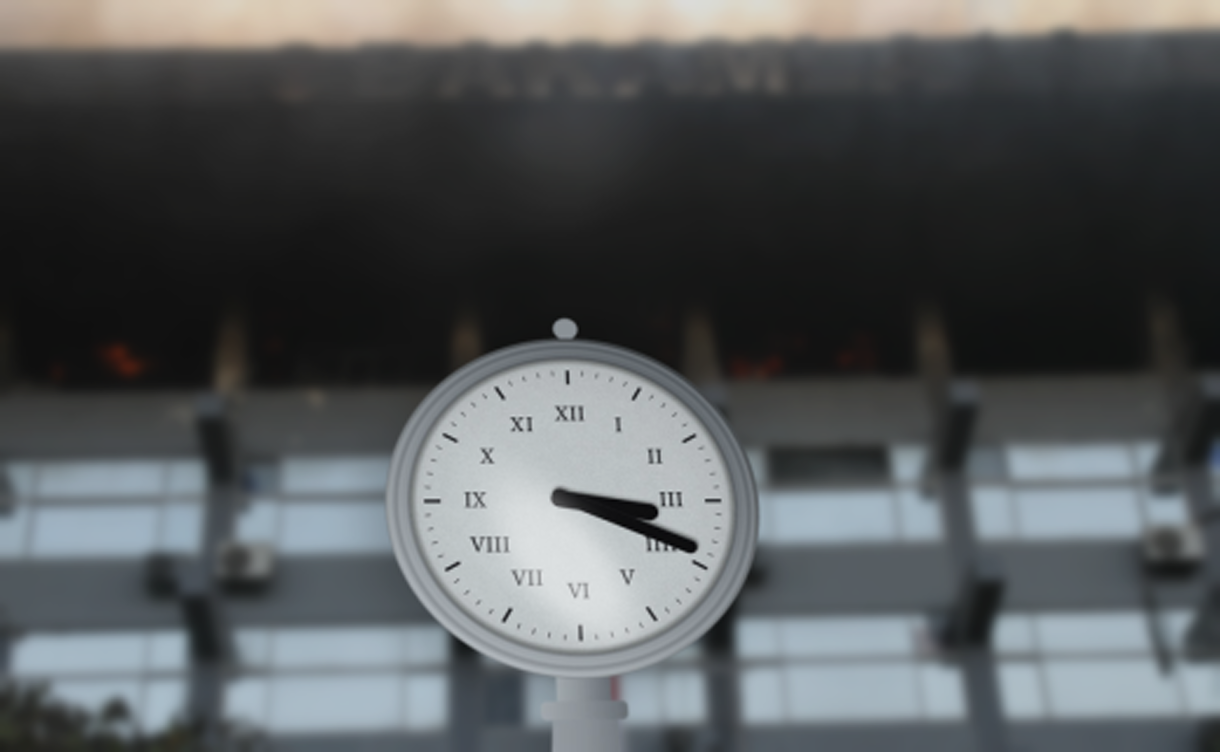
h=3 m=19
